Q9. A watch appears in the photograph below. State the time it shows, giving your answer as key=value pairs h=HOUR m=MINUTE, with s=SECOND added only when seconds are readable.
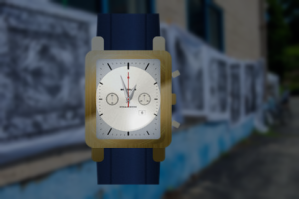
h=12 m=57
